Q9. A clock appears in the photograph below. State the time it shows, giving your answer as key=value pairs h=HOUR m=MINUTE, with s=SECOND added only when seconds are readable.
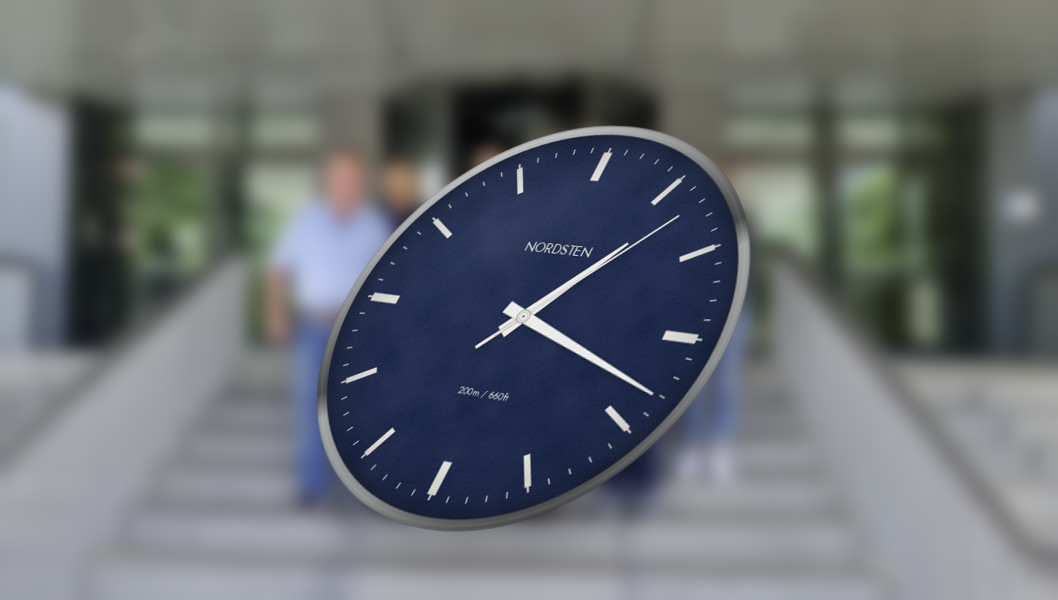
h=1 m=18 s=7
